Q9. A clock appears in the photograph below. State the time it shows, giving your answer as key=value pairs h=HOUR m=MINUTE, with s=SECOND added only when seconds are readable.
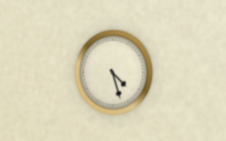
h=4 m=27
